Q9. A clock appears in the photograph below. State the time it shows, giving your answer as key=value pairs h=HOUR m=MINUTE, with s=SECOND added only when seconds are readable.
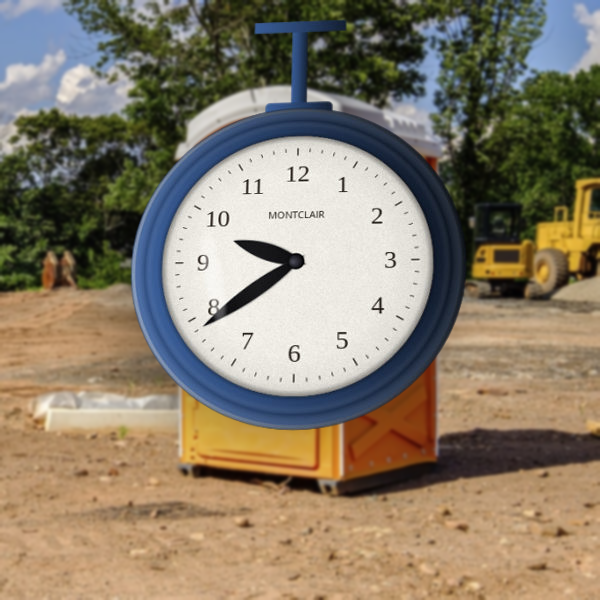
h=9 m=39
